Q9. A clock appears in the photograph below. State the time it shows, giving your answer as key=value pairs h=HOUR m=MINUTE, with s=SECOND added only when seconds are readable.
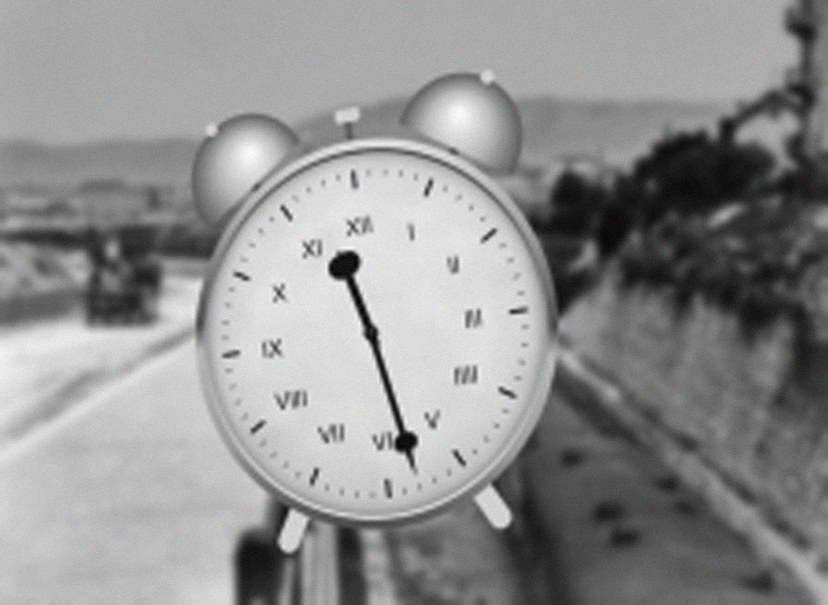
h=11 m=28
